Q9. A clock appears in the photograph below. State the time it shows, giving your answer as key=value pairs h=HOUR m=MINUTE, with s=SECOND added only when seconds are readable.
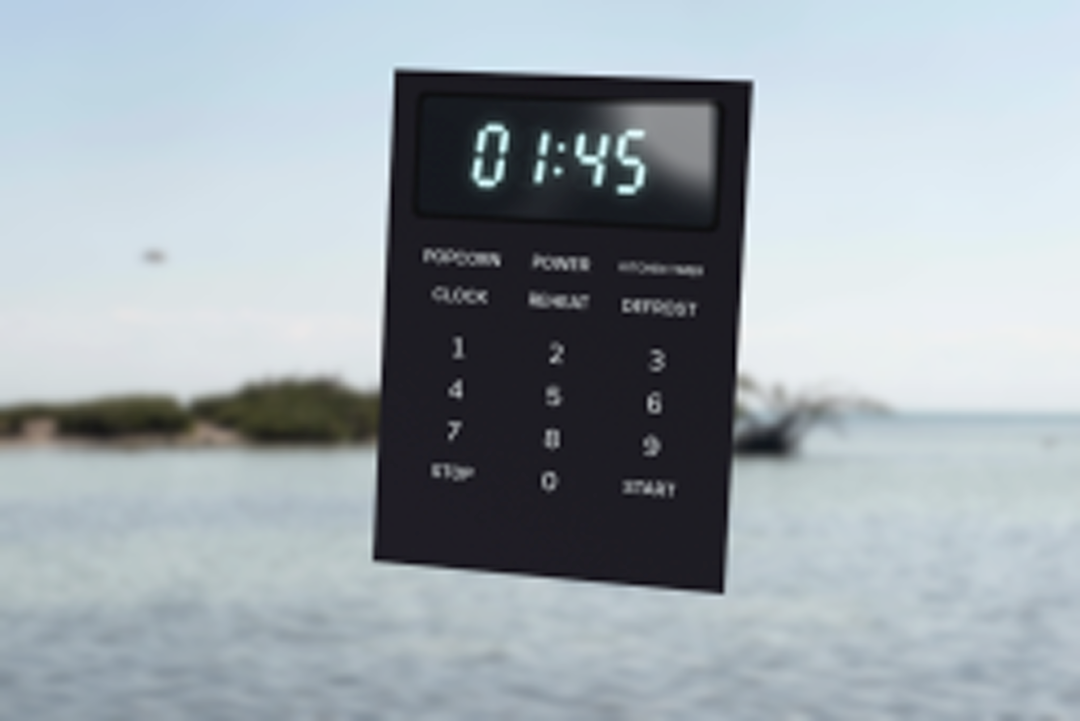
h=1 m=45
